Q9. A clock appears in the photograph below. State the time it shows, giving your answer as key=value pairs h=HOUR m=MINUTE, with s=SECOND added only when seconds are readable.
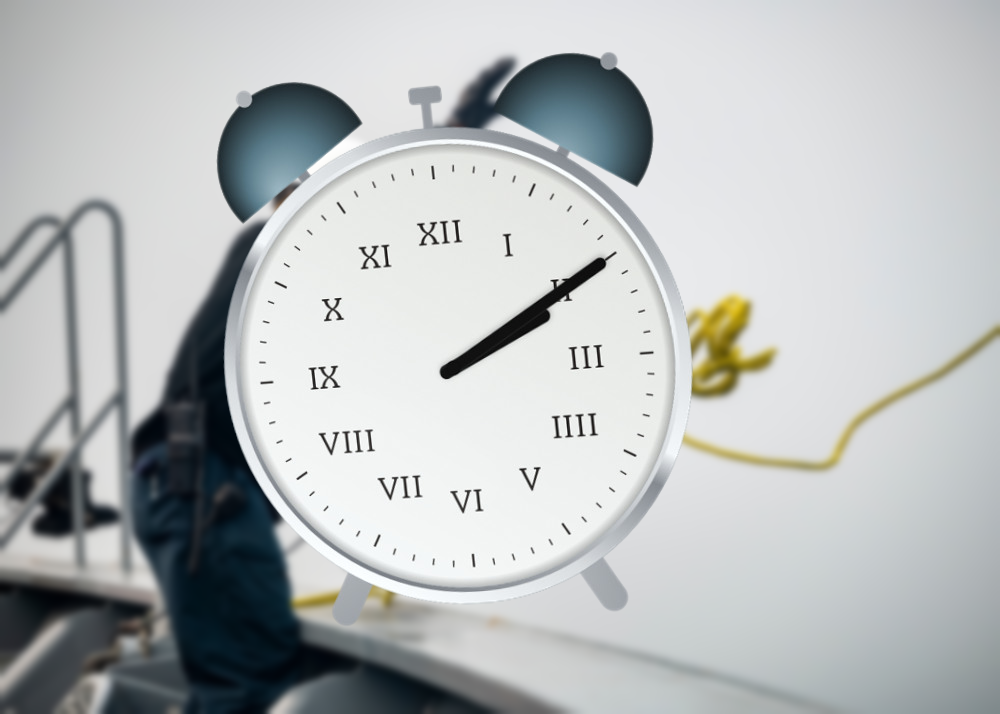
h=2 m=10
